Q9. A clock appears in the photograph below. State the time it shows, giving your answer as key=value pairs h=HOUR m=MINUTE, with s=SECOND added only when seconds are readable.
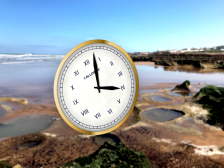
h=4 m=3
